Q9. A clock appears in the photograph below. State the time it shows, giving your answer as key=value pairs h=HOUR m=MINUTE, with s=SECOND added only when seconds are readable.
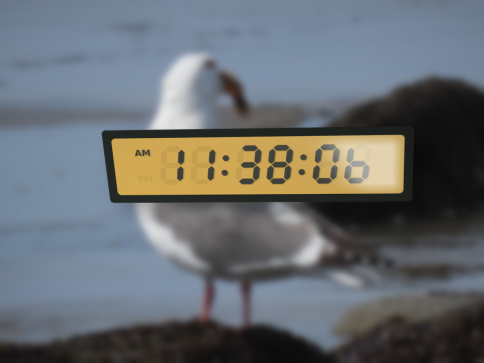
h=11 m=38 s=6
